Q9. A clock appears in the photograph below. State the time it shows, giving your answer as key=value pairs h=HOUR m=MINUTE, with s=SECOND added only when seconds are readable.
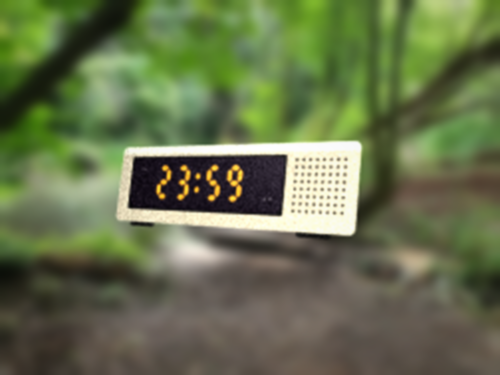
h=23 m=59
